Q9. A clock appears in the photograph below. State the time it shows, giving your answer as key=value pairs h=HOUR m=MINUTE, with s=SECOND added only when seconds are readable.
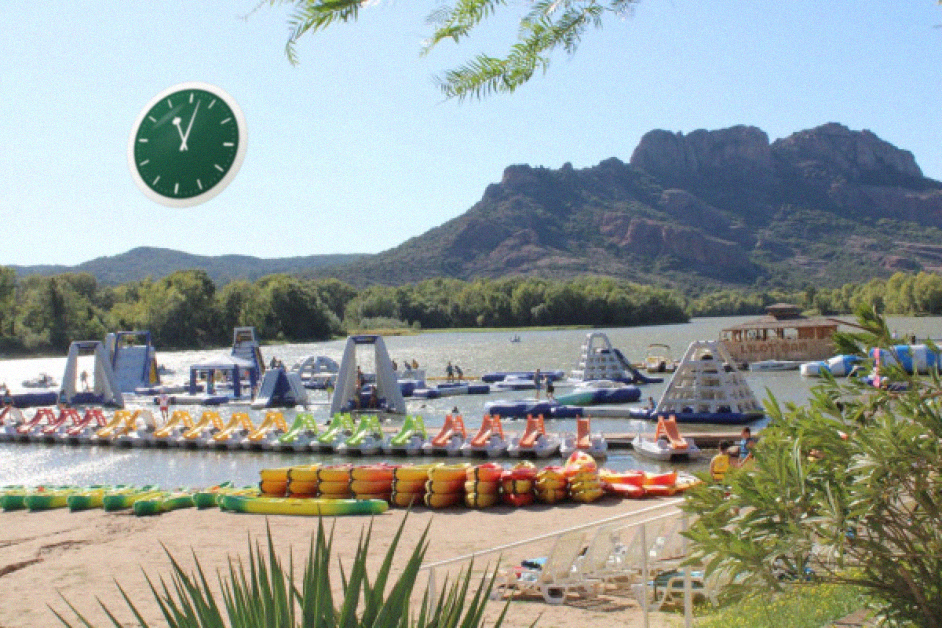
h=11 m=2
